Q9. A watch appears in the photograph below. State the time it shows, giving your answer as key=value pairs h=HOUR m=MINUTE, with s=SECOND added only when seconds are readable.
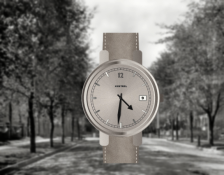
h=4 m=31
